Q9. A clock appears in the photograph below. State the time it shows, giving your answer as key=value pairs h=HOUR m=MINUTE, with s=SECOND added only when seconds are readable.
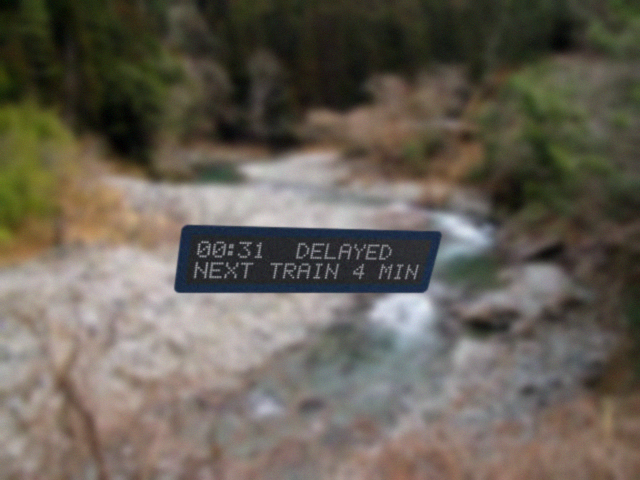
h=0 m=31
